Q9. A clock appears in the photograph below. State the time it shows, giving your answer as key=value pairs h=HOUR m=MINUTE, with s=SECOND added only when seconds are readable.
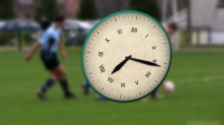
h=7 m=16
